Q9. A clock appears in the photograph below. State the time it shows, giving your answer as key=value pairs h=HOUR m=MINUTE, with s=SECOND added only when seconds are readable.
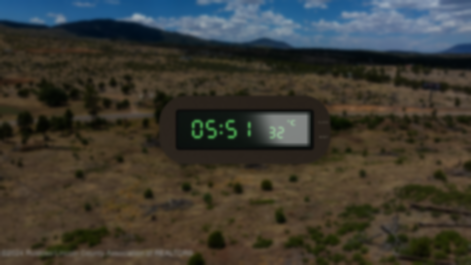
h=5 m=51
